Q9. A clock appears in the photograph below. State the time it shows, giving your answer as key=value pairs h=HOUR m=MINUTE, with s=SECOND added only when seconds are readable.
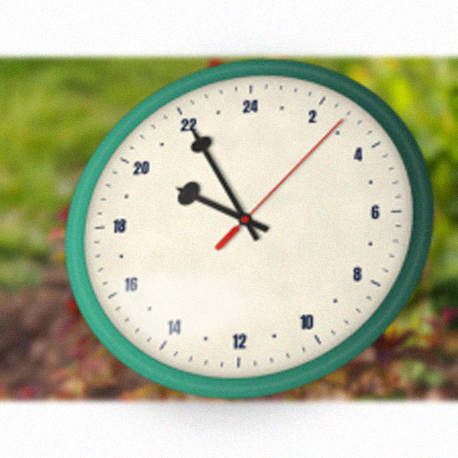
h=19 m=55 s=7
